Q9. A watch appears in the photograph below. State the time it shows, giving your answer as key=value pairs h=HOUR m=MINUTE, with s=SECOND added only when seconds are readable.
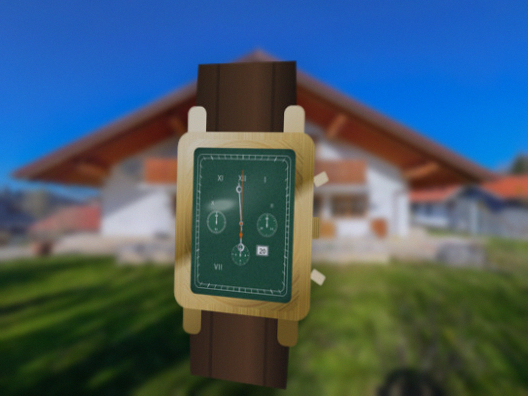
h=5 m=59
